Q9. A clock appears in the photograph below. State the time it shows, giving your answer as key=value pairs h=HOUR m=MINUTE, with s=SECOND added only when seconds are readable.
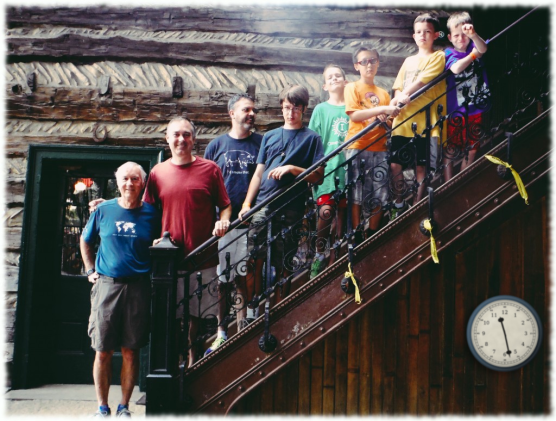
h=11 m=28
